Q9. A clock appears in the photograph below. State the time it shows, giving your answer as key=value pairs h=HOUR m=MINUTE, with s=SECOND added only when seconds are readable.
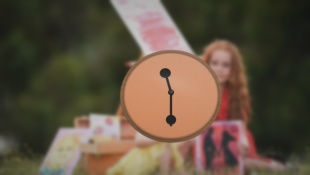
h=11 m=30
